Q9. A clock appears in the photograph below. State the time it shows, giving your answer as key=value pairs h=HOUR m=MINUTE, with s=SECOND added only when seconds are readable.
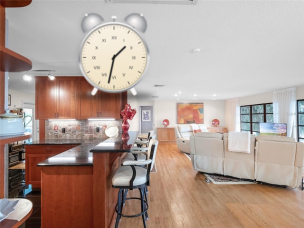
h=1 m=32
